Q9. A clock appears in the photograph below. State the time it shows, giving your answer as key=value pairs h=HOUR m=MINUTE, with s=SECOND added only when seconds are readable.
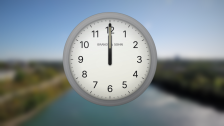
h=12 m=0
